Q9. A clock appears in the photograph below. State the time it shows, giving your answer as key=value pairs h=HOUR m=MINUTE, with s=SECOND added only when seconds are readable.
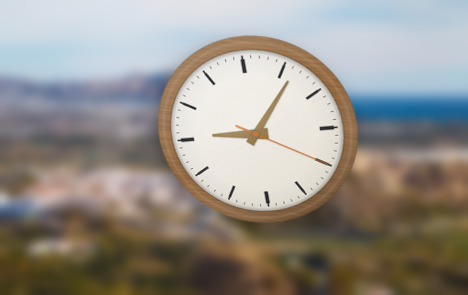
h=9 m=6 s=20
